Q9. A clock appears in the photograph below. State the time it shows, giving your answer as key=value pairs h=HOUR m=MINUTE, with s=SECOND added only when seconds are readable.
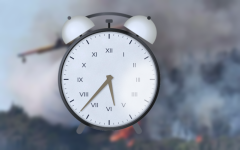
h=5 m=37
